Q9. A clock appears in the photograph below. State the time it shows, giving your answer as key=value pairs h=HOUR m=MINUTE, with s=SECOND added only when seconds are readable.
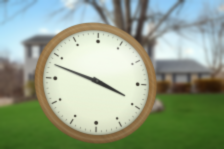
h=3 m=48
